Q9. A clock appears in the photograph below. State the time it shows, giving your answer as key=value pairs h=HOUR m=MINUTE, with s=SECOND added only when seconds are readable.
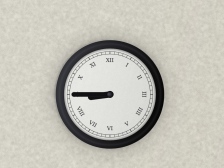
h=8 m=45
